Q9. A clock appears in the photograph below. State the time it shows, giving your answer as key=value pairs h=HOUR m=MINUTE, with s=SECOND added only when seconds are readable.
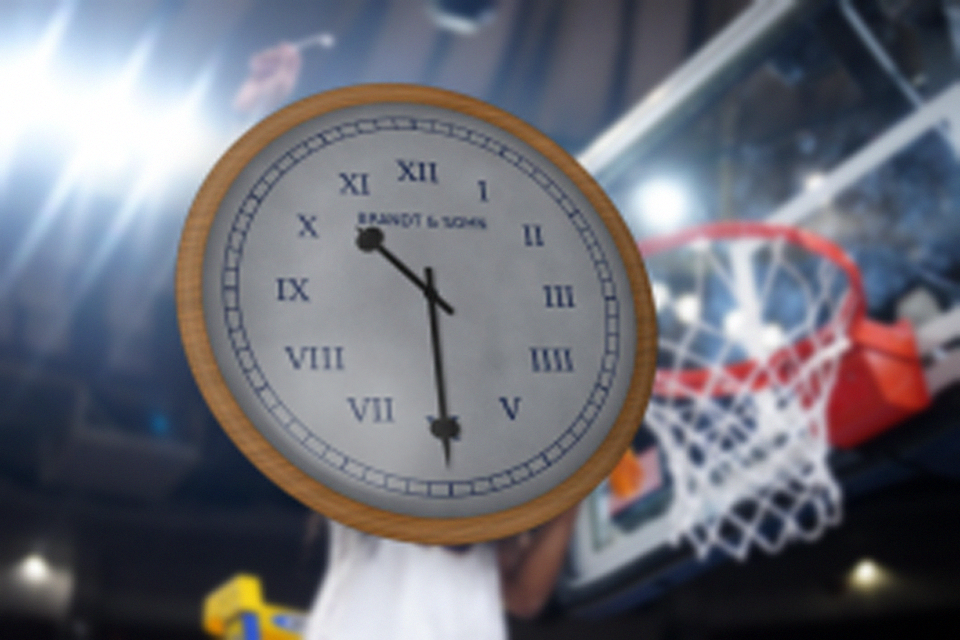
h=10 m=30
